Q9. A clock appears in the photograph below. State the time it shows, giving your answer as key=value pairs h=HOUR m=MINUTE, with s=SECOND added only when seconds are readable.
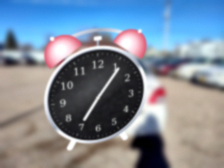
h=7 m=6
